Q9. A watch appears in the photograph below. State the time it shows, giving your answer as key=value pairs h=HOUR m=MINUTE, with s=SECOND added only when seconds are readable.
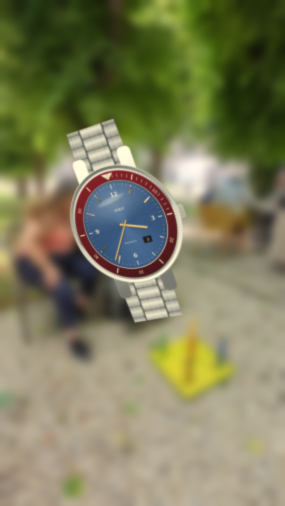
h=3 m=36
